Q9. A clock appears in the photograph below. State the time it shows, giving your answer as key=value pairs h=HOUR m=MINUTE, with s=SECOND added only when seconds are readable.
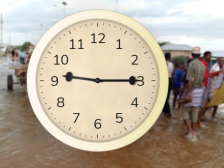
h=9 m=15
